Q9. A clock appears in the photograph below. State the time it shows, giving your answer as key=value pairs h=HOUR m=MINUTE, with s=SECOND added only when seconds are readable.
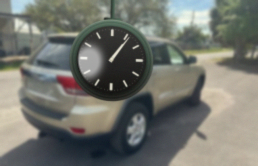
h=1 m=6
